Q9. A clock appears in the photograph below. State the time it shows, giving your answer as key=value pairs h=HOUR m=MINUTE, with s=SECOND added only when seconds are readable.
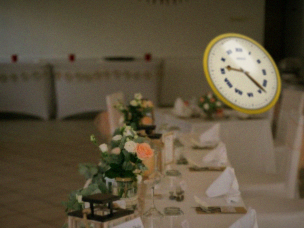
h=9 m=23
